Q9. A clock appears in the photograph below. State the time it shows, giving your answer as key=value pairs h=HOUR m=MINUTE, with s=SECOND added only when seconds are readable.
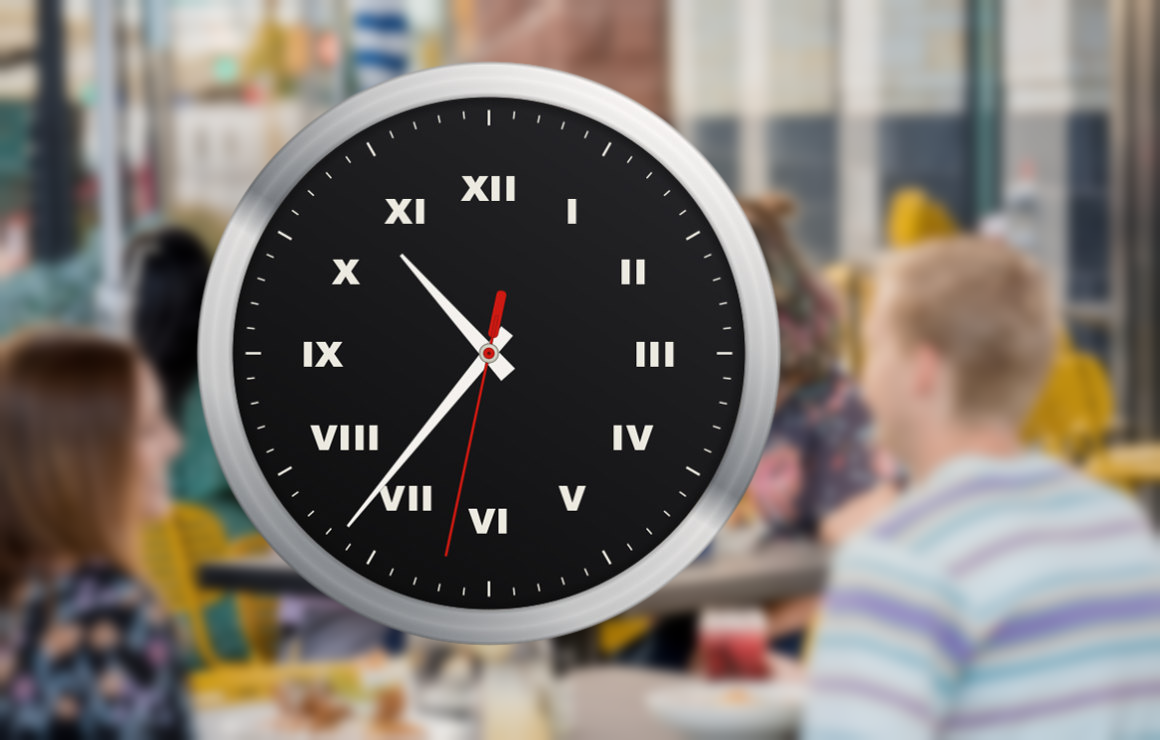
h=10 m=36 s=32
